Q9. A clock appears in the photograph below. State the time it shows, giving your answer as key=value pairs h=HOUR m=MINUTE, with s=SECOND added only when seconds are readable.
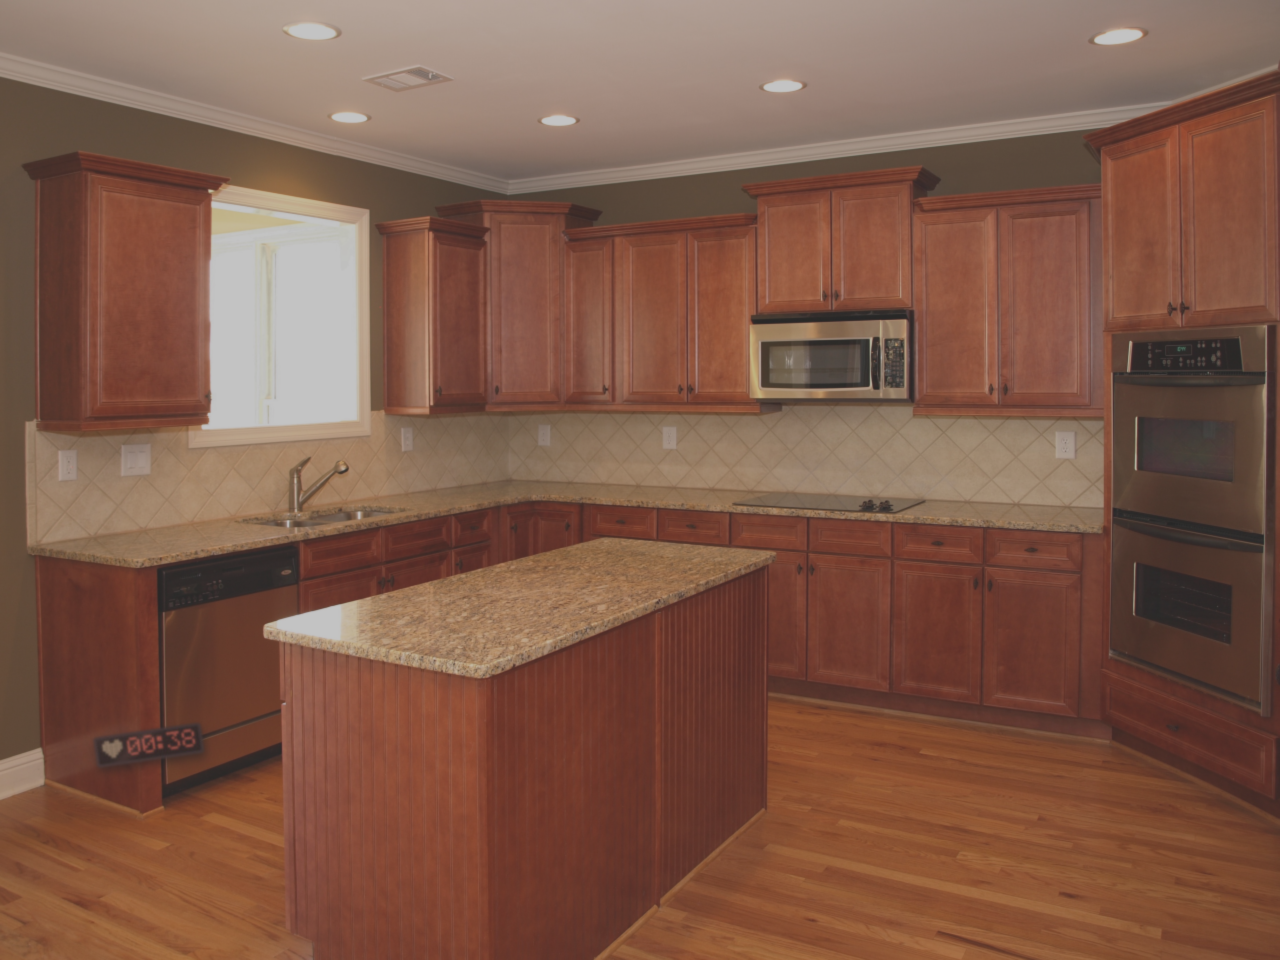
h=0 m=38
